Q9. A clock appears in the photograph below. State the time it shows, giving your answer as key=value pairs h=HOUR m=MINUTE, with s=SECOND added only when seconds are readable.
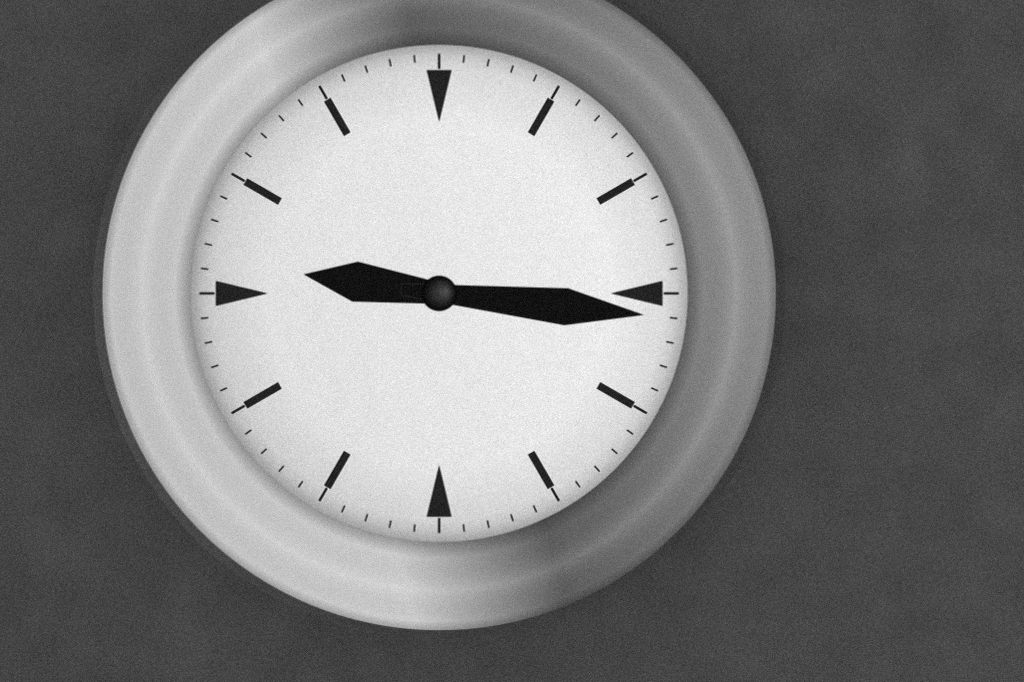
h=9 m=16
